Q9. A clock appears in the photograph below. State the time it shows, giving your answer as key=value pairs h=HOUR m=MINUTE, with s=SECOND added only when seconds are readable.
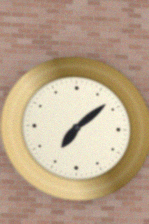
h=7 m=8
